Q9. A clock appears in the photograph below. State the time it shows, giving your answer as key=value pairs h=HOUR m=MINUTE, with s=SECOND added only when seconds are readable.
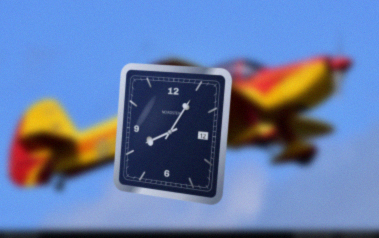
h=8 m=5
